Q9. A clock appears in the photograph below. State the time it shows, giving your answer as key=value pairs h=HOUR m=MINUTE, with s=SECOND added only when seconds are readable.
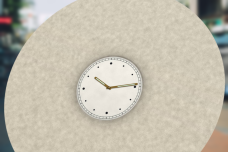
h=10 m=14
